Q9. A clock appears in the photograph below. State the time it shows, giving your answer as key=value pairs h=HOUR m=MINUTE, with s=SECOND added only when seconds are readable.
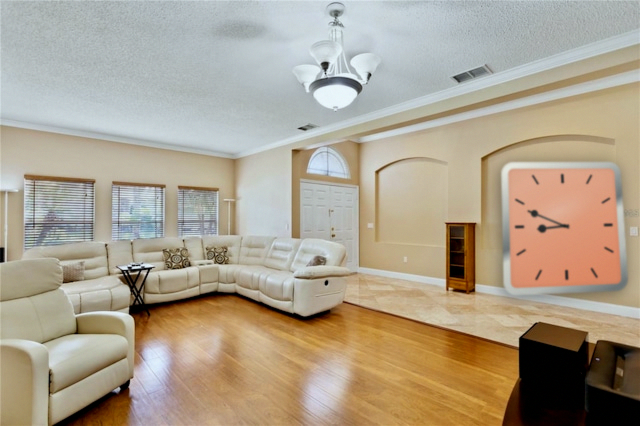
h=8 m=49
